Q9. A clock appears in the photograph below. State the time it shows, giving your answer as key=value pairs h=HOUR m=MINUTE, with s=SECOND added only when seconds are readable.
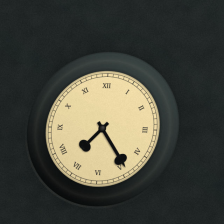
h=7 m=24
